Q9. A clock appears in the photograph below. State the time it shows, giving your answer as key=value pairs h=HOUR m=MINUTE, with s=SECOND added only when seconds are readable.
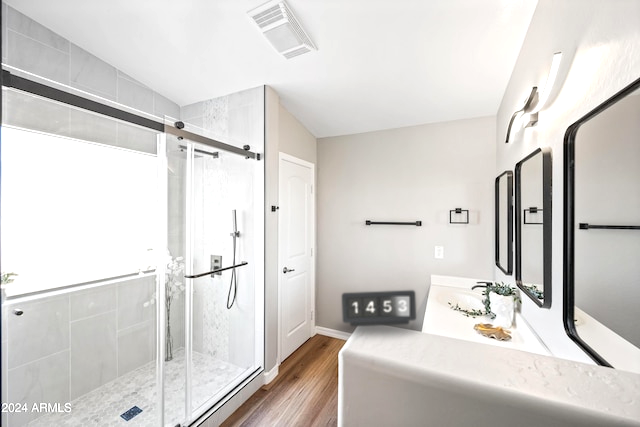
h=14 m=53
